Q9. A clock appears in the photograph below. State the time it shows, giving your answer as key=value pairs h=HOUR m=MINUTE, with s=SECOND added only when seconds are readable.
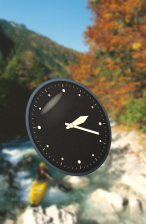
h=2 m=18
